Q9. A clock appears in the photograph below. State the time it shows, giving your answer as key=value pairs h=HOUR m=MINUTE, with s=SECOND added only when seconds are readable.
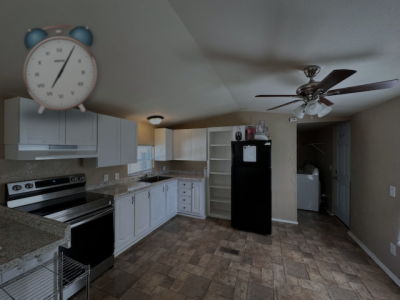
h=7 m=5
